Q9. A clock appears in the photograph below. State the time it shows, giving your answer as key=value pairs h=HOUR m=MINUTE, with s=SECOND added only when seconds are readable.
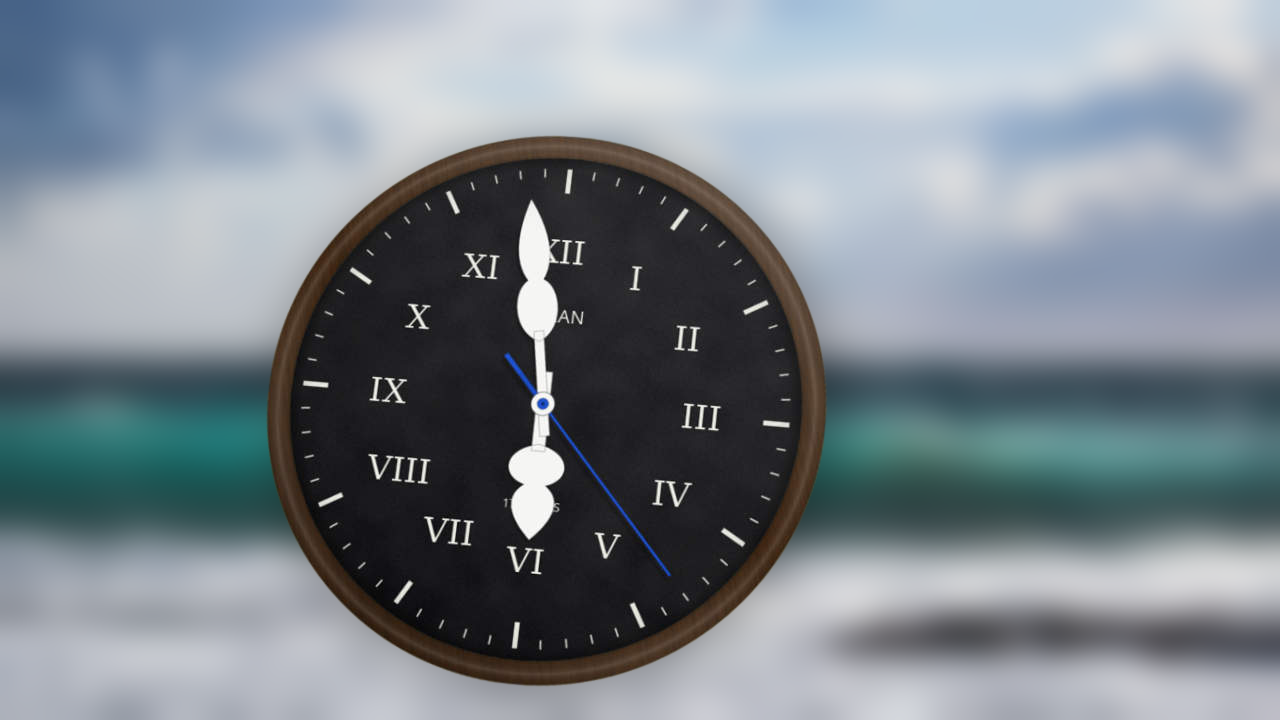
h=5 m=58 s=23
